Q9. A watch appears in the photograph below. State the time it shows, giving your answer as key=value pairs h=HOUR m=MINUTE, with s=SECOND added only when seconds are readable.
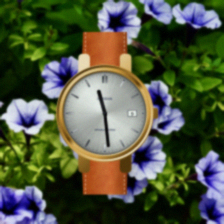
h=11 m=29
